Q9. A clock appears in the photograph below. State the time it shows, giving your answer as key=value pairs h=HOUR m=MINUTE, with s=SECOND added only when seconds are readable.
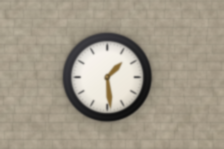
h=1 m=29
